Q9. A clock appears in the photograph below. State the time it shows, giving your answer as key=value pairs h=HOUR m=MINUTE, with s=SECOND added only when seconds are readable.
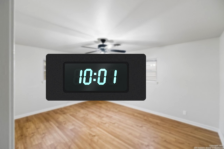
h=10 m=1
